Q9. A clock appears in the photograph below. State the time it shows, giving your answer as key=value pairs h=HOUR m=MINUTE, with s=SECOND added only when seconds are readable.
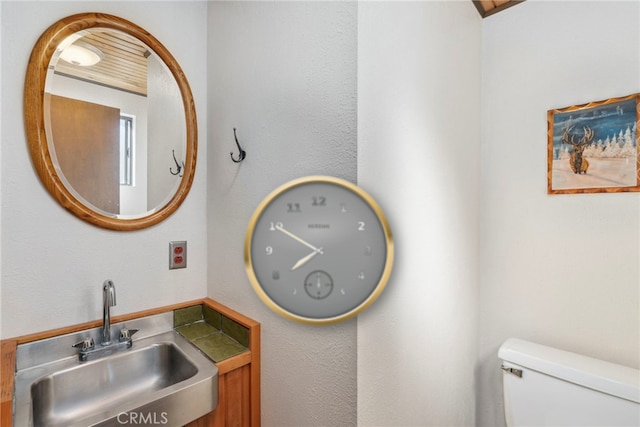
h=7 m=50
